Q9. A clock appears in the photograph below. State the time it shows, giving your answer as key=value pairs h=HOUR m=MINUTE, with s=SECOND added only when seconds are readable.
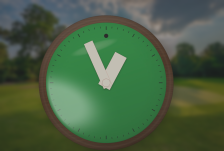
h=12 m=56
